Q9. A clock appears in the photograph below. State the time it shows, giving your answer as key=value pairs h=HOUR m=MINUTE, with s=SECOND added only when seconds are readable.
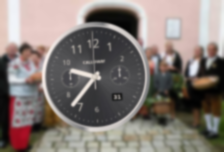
h=9 m=37
